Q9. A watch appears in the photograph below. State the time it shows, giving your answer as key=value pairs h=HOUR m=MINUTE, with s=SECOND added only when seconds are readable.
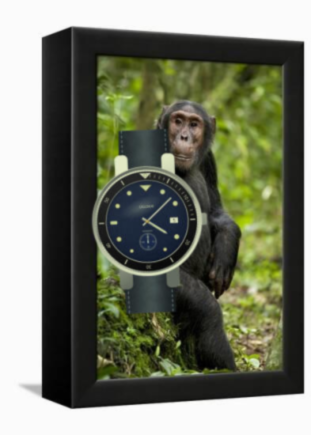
h=4 m=8
